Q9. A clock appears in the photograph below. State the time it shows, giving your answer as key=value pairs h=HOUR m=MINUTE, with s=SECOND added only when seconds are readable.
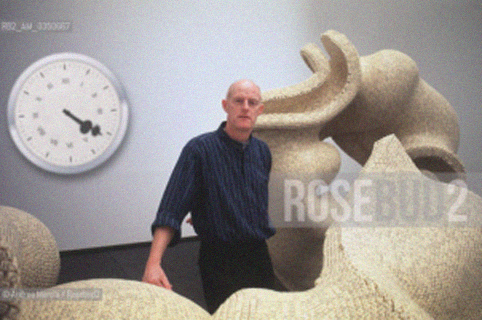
h=4 m=21
